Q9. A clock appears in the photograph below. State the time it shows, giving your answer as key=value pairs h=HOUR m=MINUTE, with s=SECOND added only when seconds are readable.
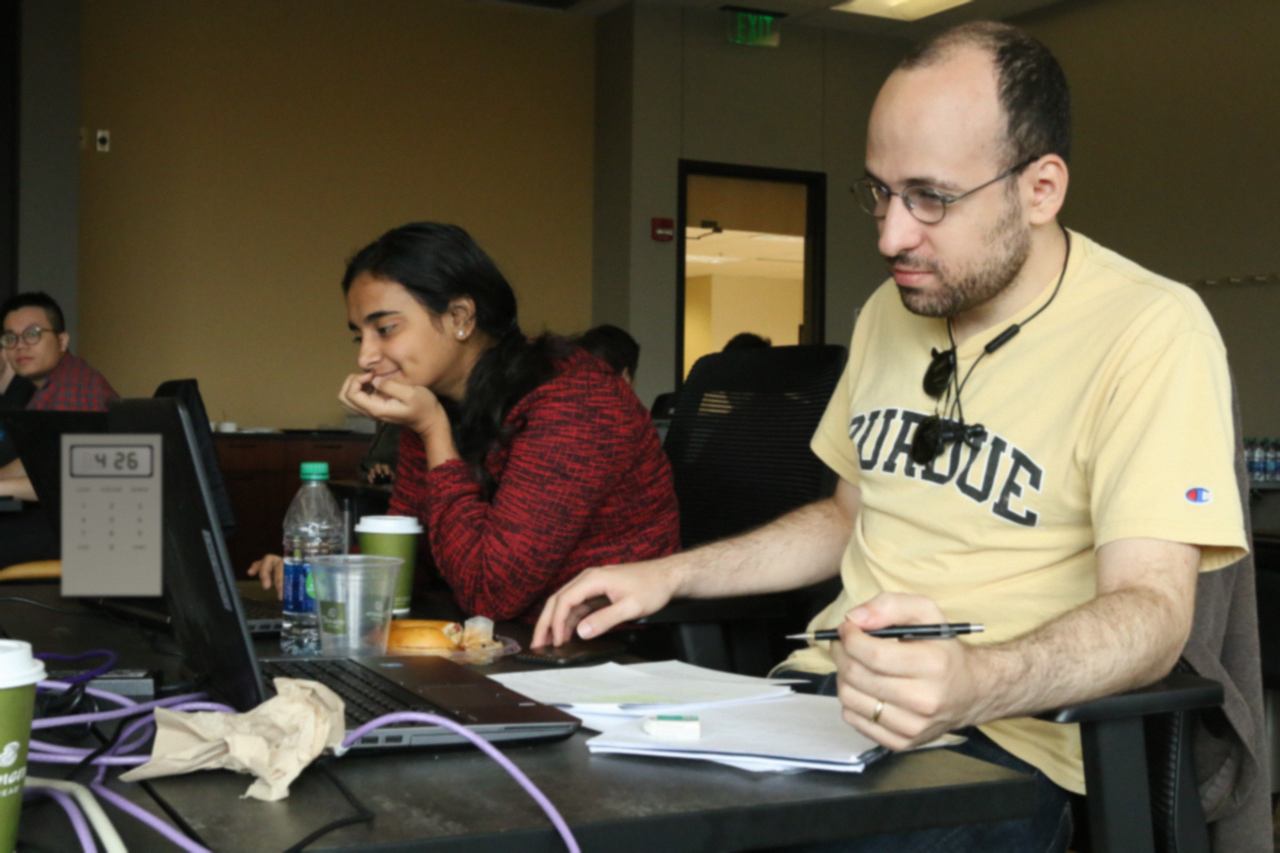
h=4 m=26
